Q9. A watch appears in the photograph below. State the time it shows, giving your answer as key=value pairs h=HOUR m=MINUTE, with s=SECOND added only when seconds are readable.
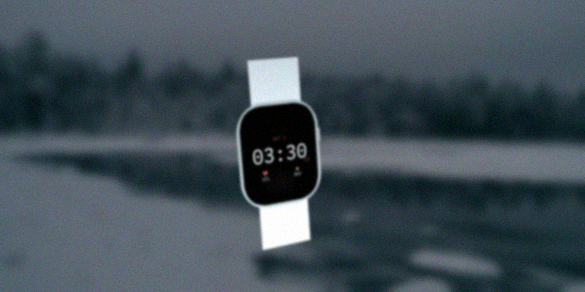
h=3 m=30
